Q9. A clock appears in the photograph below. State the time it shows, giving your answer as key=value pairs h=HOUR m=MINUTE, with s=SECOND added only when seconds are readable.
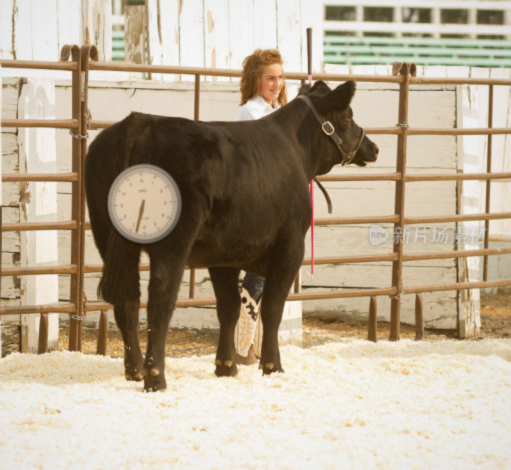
h=6 m=33
